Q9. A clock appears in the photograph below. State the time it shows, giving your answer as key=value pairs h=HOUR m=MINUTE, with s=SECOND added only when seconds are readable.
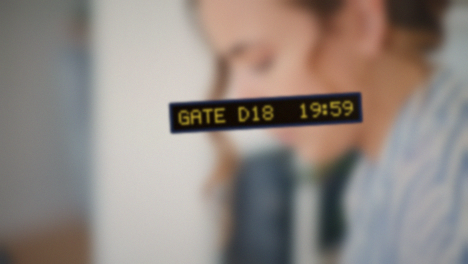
h=19 m=59
